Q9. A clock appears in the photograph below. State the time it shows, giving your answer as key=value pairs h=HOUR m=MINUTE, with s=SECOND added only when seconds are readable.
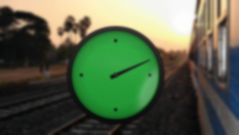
h=2 m=11
